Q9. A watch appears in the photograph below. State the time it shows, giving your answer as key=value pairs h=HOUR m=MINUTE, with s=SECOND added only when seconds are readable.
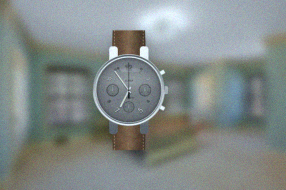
h=6 m=54
